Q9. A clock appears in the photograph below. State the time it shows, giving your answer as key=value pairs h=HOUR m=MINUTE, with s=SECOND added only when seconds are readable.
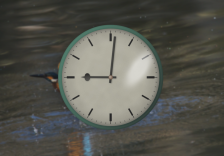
h=9 m=1
